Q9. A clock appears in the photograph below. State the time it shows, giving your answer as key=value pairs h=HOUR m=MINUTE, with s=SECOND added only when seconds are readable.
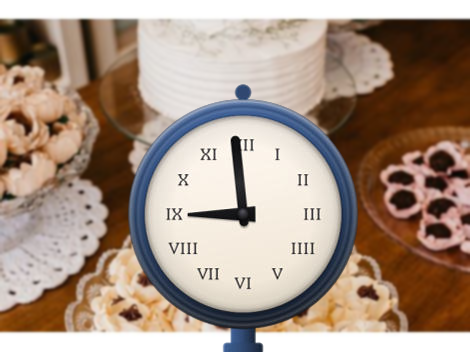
h=8 m=59
